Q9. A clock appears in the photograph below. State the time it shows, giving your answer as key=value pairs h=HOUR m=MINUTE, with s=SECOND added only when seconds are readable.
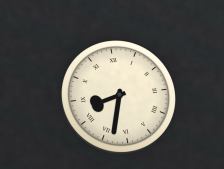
h=8 m=33
